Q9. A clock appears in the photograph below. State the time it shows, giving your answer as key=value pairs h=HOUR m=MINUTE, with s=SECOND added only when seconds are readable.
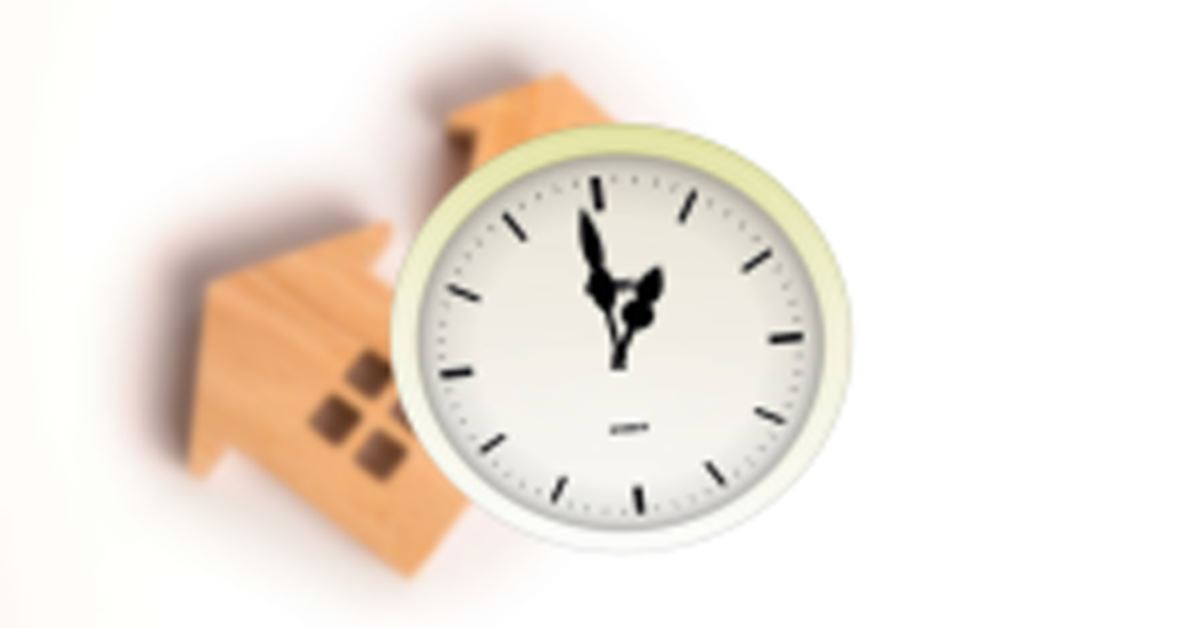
h=12 m=59
